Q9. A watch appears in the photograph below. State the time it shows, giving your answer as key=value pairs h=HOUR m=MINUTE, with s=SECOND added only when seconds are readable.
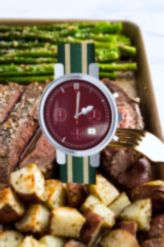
h=2 m=1
